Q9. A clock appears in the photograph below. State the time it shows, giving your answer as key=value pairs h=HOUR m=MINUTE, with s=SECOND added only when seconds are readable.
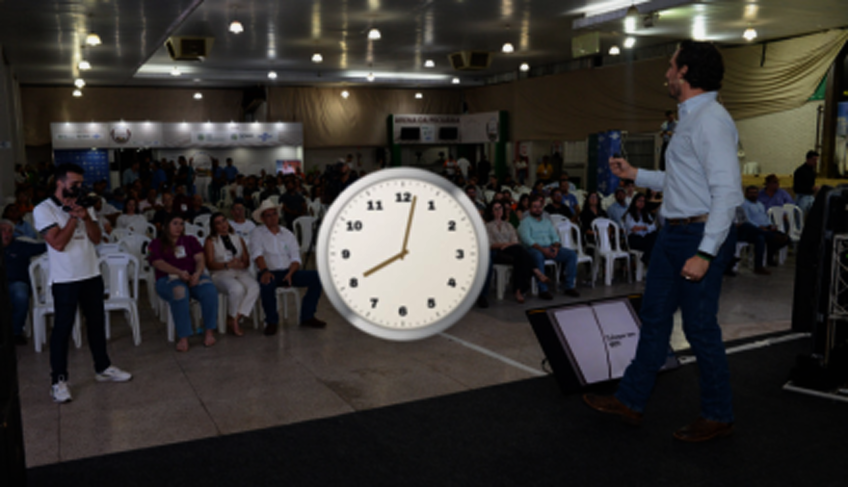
h=8 m=2
